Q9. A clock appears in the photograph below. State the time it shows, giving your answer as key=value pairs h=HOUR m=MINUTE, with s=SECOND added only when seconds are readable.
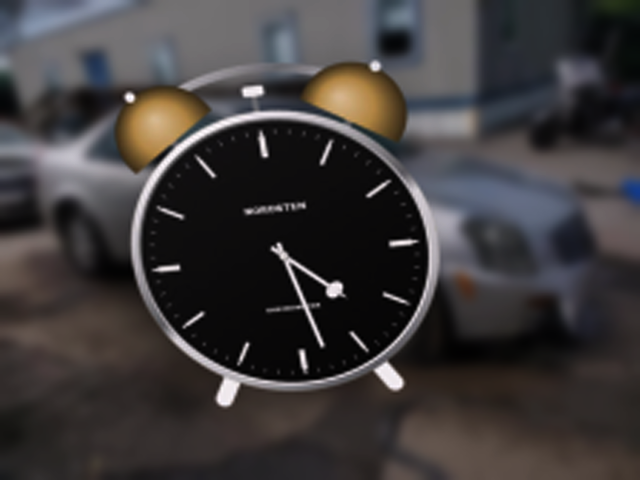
h=4 m=28
